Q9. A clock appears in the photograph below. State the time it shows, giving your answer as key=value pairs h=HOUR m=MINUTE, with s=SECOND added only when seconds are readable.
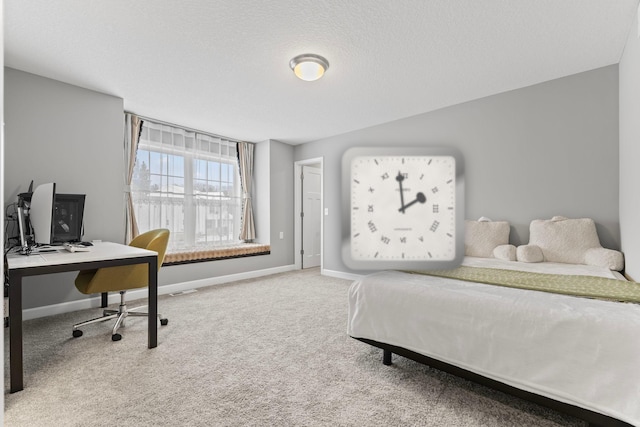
h=1 m=59
